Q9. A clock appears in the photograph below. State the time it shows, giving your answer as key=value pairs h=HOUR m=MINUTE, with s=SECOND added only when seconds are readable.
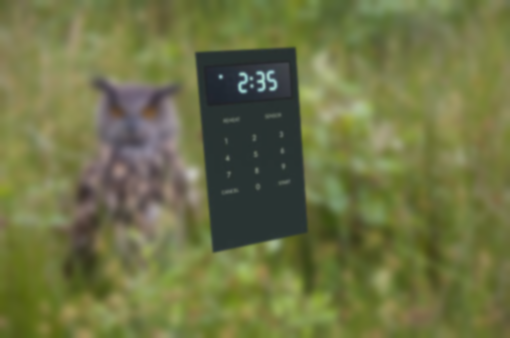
h=2 m=35
